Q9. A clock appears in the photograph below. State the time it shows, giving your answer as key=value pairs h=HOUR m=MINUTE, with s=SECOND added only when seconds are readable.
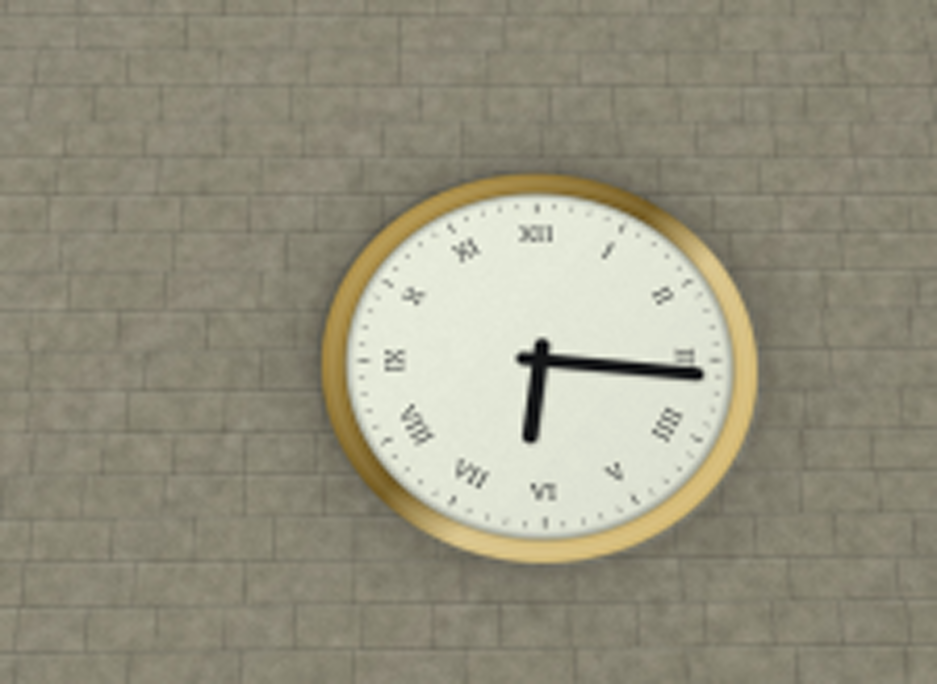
h=6 m=16
